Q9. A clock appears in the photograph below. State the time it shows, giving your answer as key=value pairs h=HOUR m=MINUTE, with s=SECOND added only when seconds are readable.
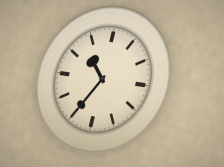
h=10 m=35
